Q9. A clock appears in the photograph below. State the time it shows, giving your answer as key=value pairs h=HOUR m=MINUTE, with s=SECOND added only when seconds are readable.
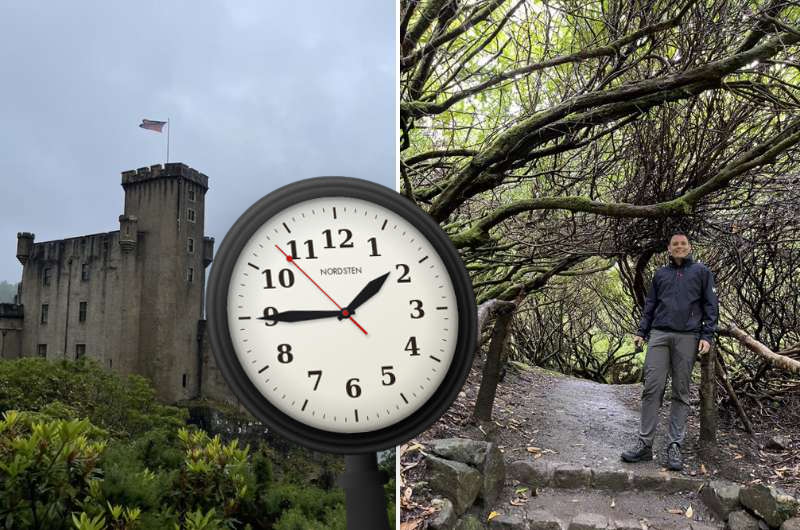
h=1 m=44 s=53
